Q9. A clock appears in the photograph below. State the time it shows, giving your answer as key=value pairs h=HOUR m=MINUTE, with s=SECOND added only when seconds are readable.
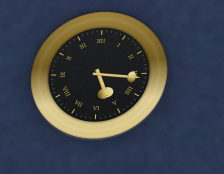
h=5 m=16
